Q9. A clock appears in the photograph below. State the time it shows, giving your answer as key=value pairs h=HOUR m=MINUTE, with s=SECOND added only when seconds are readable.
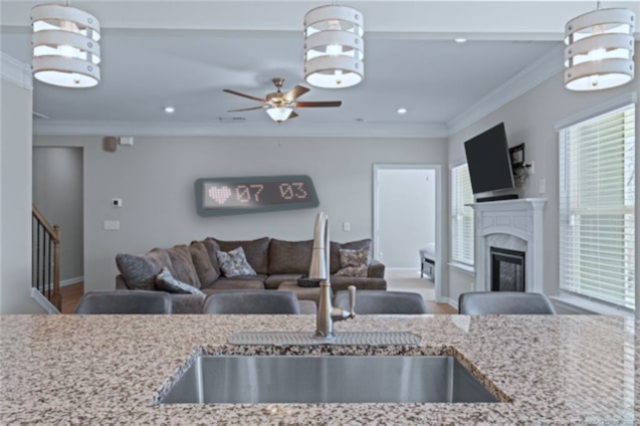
h=7 m=3
